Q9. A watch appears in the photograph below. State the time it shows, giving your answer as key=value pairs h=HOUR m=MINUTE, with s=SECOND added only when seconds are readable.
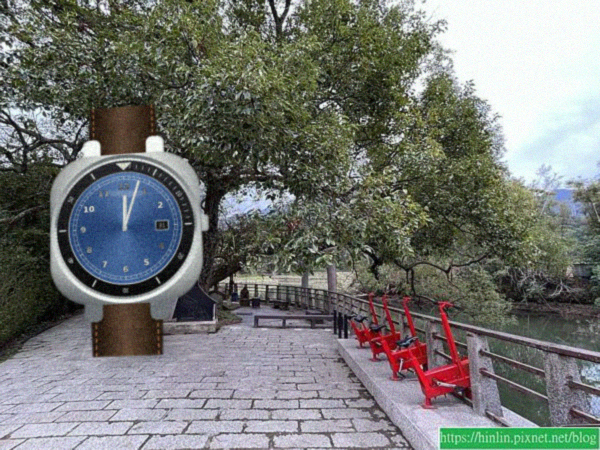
h=12 m=3
